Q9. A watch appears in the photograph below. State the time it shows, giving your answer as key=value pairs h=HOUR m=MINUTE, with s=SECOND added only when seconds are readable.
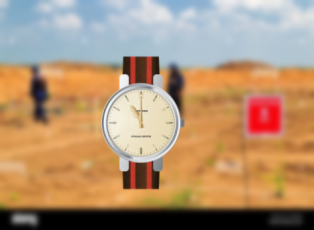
h=11 m=0
